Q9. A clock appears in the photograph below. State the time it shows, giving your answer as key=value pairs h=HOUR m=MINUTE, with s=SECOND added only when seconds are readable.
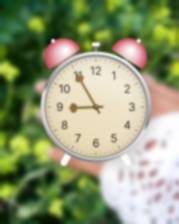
h=8 m=55
